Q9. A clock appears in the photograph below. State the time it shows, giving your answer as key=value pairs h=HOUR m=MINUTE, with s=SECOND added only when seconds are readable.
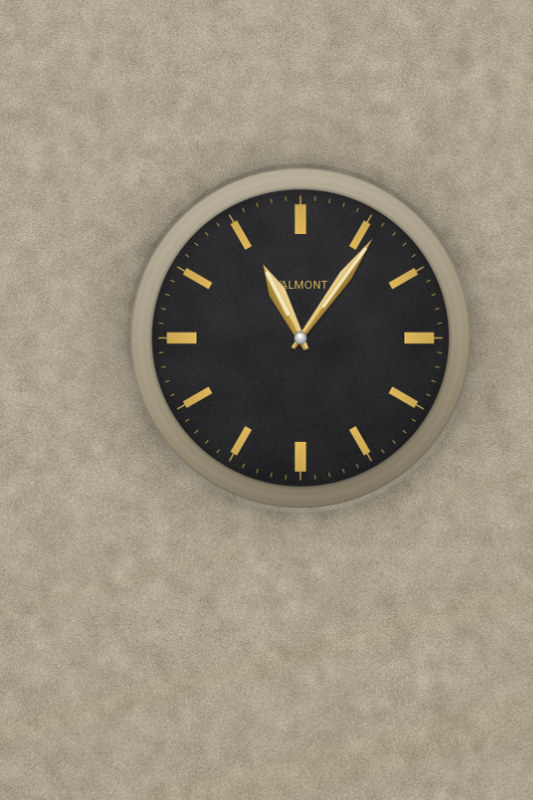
h=11 m=6
